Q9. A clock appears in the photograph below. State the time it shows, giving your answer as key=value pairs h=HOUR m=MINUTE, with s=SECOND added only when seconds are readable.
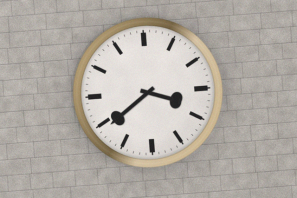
h=3 m=39
